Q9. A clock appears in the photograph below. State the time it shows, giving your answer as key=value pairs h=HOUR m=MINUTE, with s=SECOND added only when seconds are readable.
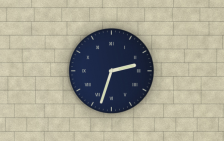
h=2 m=33
